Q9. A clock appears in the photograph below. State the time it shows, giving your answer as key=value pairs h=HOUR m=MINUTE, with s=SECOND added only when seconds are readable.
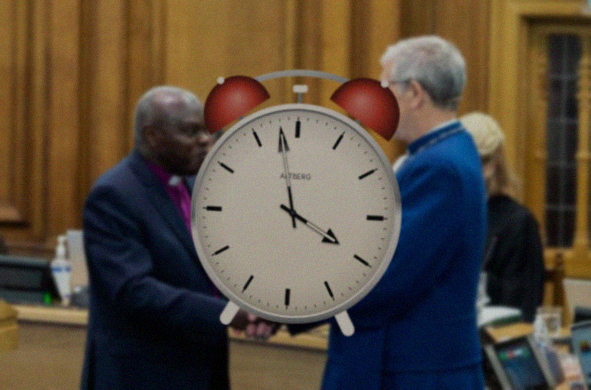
h=3 m=58
